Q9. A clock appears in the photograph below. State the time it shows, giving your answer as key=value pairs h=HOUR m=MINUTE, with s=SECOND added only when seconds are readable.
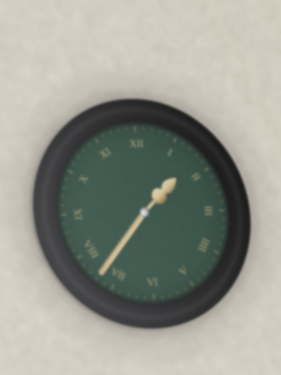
h=1 m=37
